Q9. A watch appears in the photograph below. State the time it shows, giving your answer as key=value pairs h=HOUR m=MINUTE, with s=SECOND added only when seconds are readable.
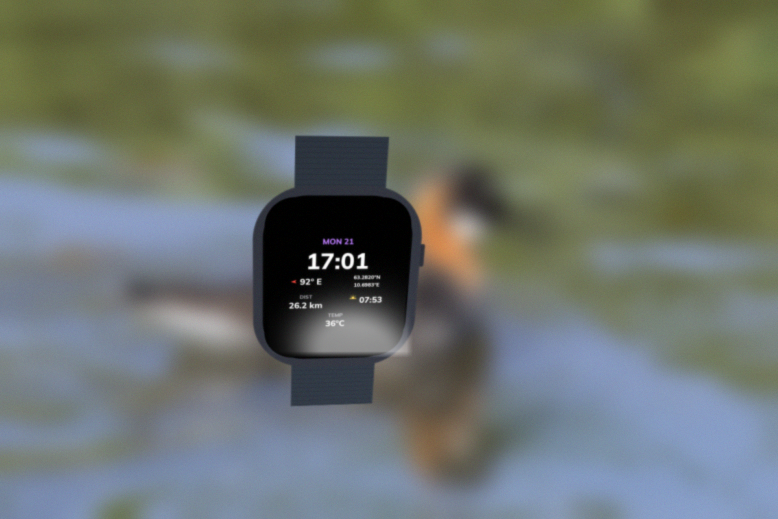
h=17 m=1
